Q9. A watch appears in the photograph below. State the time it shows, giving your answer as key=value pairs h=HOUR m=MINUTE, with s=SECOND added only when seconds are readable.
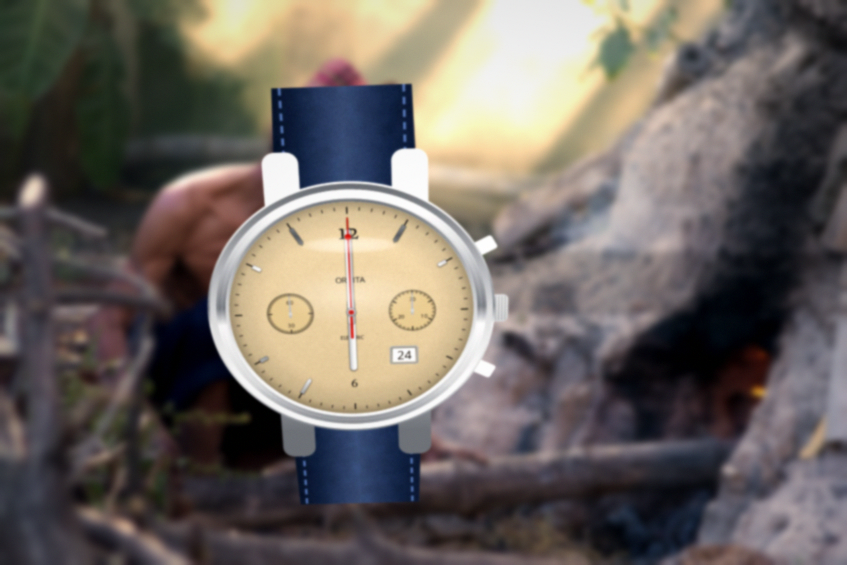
h=6 m=0
